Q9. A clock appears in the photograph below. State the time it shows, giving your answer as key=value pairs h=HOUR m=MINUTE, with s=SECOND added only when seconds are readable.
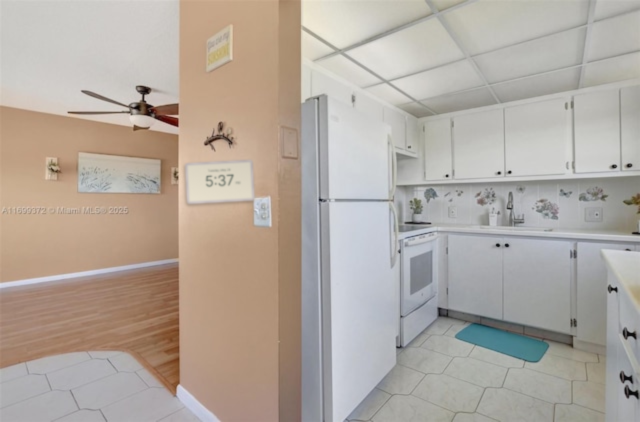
h=5 m=37
